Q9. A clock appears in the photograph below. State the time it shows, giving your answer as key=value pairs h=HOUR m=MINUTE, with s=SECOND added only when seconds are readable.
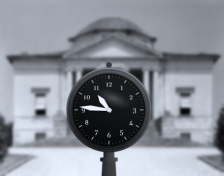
h=10 m=46
